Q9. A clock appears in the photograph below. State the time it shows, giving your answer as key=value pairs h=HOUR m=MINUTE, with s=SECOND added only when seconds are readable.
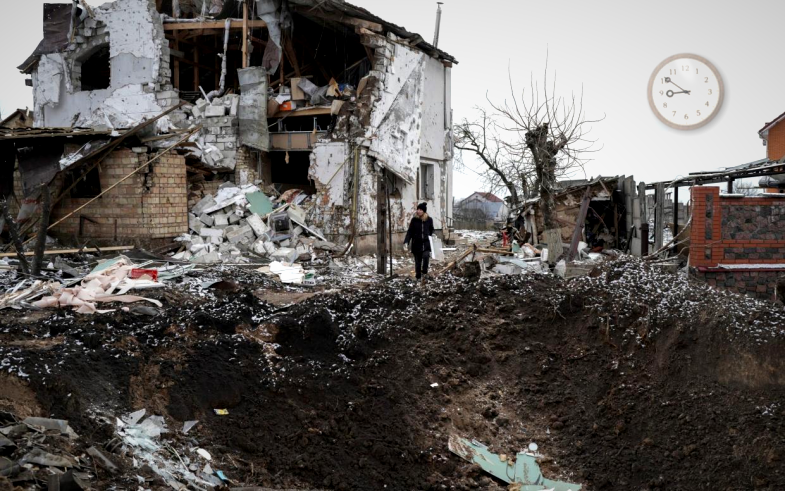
h=8 m=51
